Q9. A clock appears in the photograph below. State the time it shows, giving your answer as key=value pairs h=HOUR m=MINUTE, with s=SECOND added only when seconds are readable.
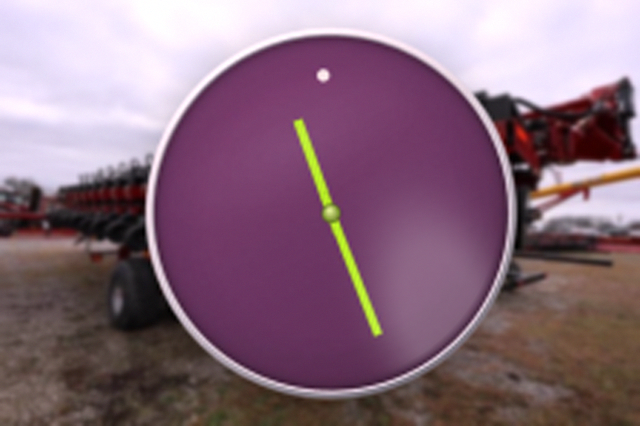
h=11 m=27
